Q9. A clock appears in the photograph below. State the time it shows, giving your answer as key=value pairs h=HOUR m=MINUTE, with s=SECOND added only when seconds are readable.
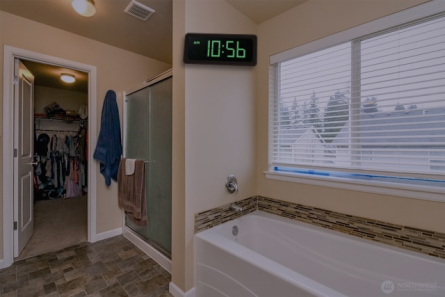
h=10 m=56
